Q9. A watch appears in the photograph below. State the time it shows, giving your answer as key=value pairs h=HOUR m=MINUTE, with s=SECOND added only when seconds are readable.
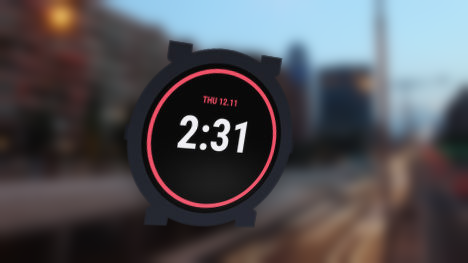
h=2 m=31
